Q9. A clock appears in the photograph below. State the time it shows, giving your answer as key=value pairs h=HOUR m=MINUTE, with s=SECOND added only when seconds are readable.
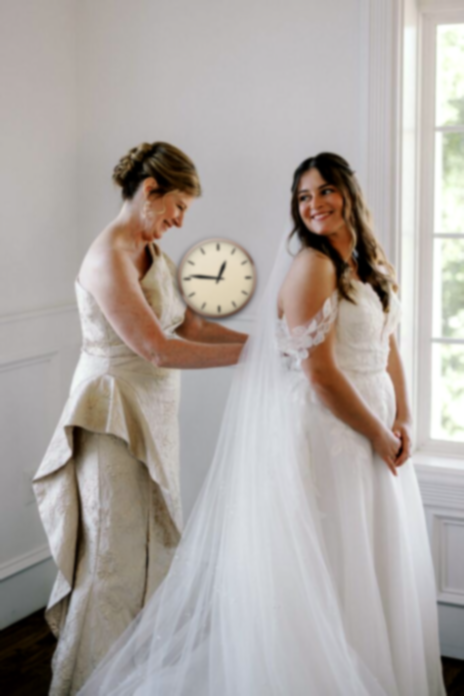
h=12 m=46
